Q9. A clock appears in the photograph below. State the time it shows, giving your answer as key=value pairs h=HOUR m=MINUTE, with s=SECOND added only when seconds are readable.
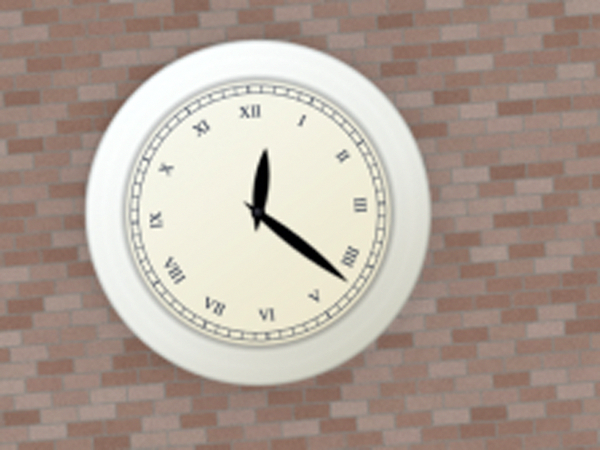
h=12 m=22
